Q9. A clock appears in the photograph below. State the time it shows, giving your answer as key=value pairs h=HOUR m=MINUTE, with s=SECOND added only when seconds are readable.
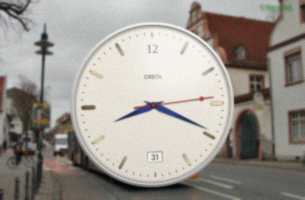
h=8 m=19 s=14
